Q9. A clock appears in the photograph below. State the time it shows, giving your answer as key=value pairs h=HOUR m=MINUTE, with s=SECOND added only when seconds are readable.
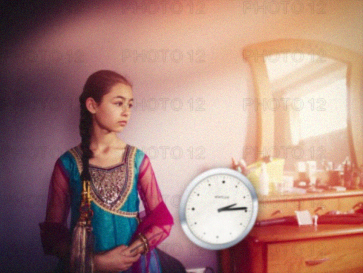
h=2 m=14
